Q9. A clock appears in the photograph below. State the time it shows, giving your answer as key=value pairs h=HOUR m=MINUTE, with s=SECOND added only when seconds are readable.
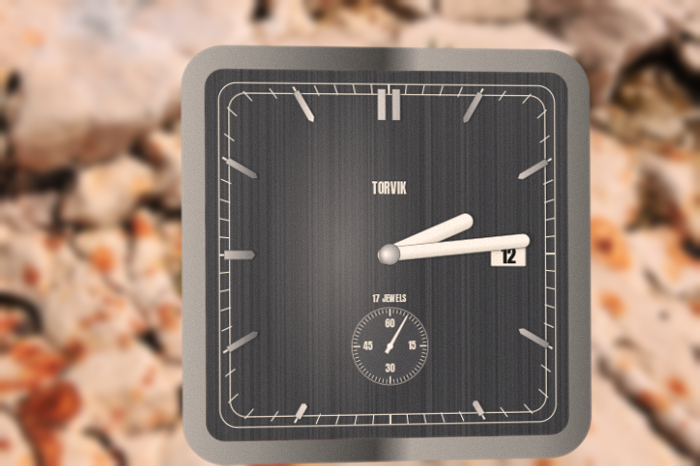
h=2 m=14 s=5
